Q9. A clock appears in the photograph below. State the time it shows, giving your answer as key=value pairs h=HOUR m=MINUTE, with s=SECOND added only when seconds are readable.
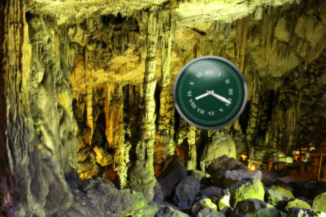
h=8 m=20
